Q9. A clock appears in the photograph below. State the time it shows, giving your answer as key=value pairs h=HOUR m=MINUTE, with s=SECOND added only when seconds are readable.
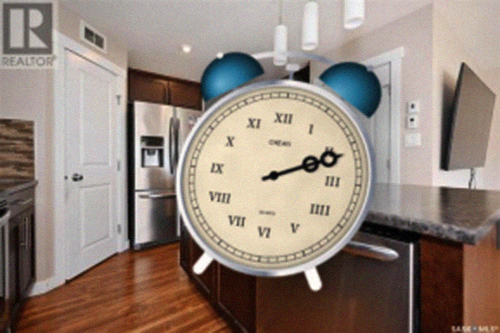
h=2 m=11
